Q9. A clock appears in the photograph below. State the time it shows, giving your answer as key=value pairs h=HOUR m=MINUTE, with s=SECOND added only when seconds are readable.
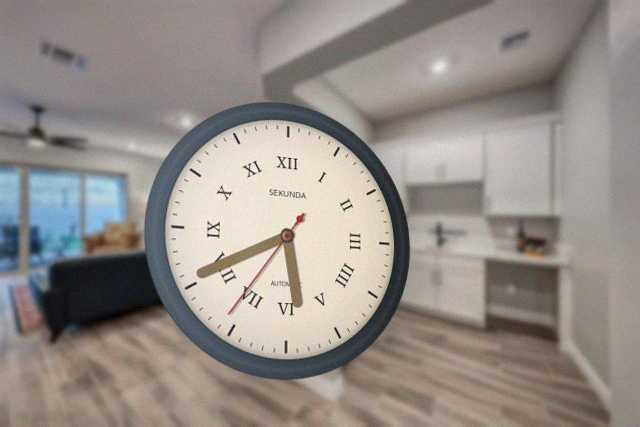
h=5 m=40 s=36
